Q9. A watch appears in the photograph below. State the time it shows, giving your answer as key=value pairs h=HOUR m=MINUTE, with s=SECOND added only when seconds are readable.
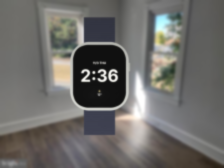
h=2 m=36
